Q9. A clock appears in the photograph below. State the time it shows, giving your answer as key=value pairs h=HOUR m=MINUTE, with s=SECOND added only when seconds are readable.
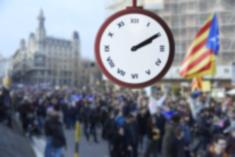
h=2 m=10
